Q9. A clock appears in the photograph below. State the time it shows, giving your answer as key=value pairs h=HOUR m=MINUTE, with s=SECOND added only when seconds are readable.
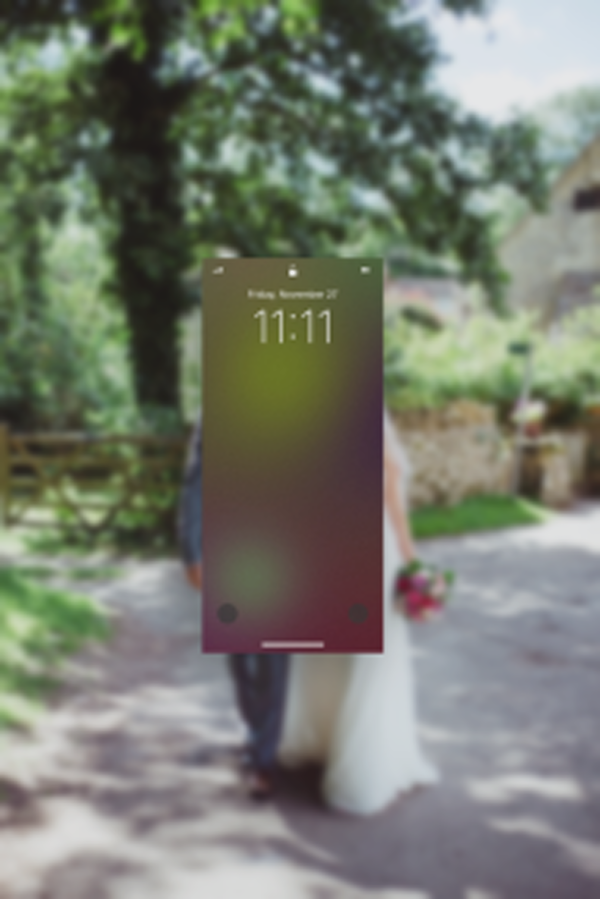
h=11 m=11
